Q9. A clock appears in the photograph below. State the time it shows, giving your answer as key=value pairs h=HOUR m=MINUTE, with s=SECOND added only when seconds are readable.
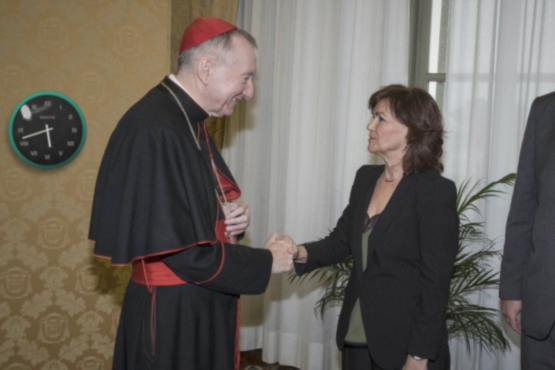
h=5 m=42
